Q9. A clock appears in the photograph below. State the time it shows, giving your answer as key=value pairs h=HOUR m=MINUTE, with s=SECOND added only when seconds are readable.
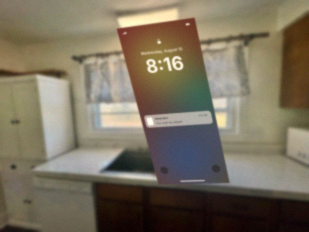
h=8 m=16
